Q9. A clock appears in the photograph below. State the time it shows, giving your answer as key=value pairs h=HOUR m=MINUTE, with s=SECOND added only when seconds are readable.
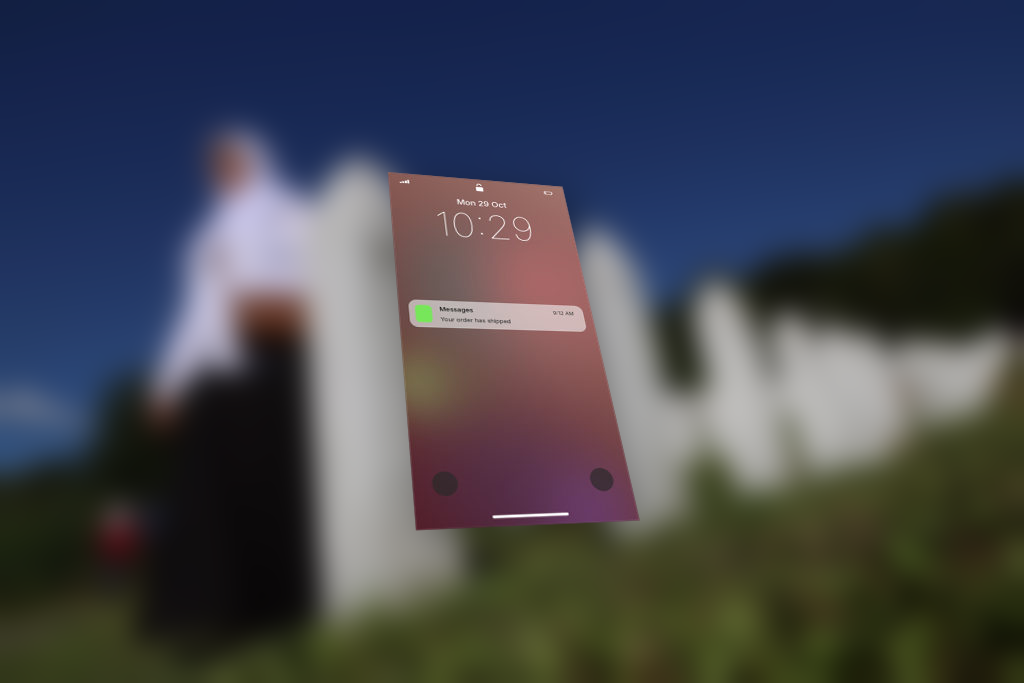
h=10 m=29
